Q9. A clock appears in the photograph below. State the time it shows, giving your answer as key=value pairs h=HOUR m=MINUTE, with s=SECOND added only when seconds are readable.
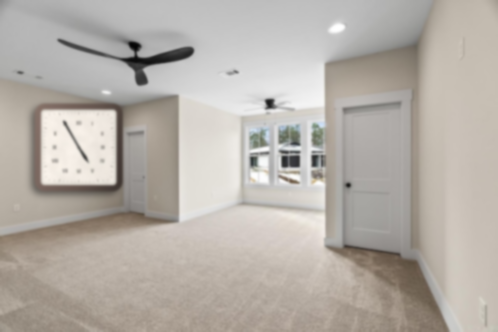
h=4 m=55
